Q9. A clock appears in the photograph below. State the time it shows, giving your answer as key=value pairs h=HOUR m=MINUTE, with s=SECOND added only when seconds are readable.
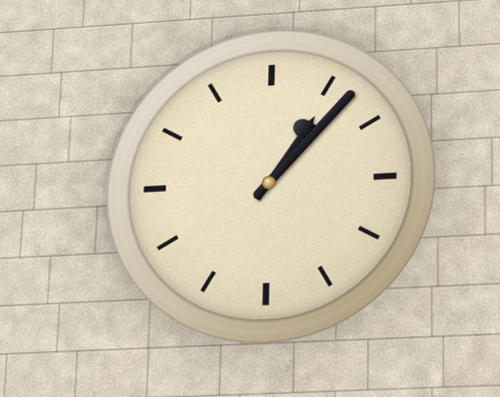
h=1 m=7
